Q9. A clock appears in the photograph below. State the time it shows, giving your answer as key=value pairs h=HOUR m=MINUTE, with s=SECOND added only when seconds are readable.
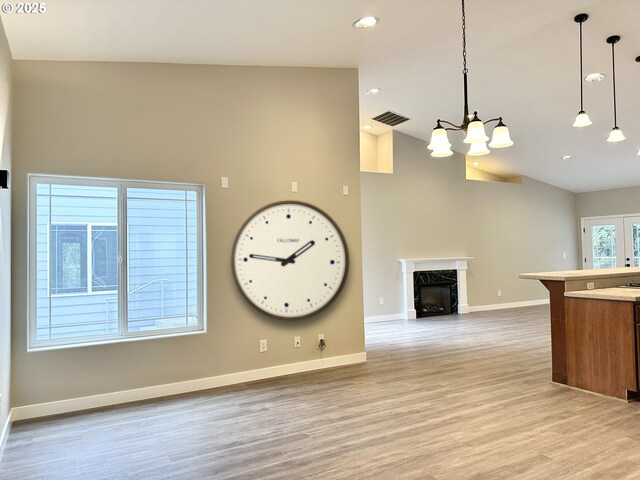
h=1 m=46
